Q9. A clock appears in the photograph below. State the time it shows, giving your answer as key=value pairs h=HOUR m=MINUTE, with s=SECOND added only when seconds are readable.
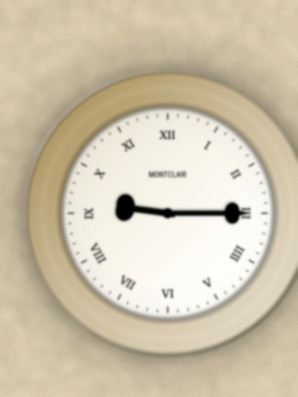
h=9 m=15
